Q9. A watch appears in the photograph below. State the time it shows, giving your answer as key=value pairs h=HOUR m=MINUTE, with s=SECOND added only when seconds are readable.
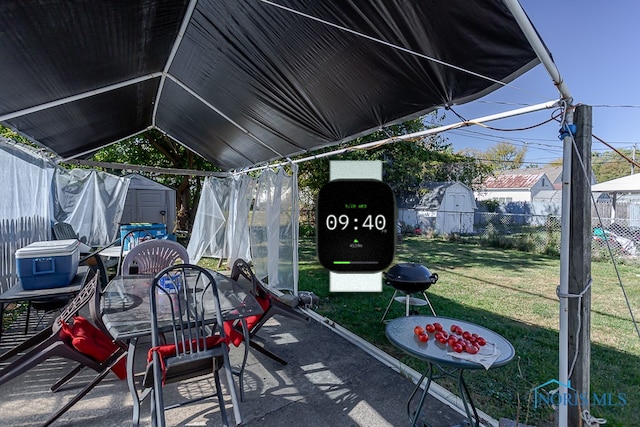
h=9 m=40
